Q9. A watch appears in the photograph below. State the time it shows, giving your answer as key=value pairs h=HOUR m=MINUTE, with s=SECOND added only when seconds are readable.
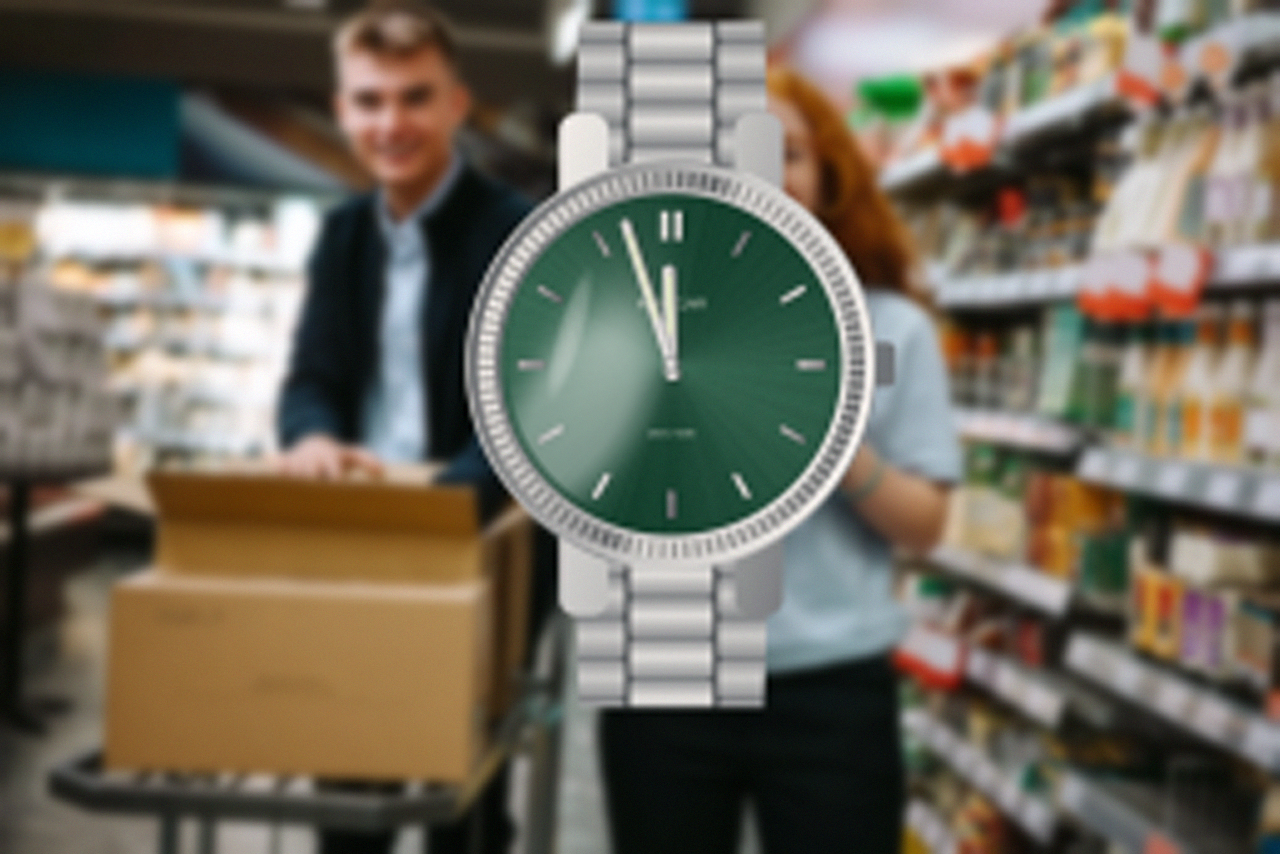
h=11 m=57
